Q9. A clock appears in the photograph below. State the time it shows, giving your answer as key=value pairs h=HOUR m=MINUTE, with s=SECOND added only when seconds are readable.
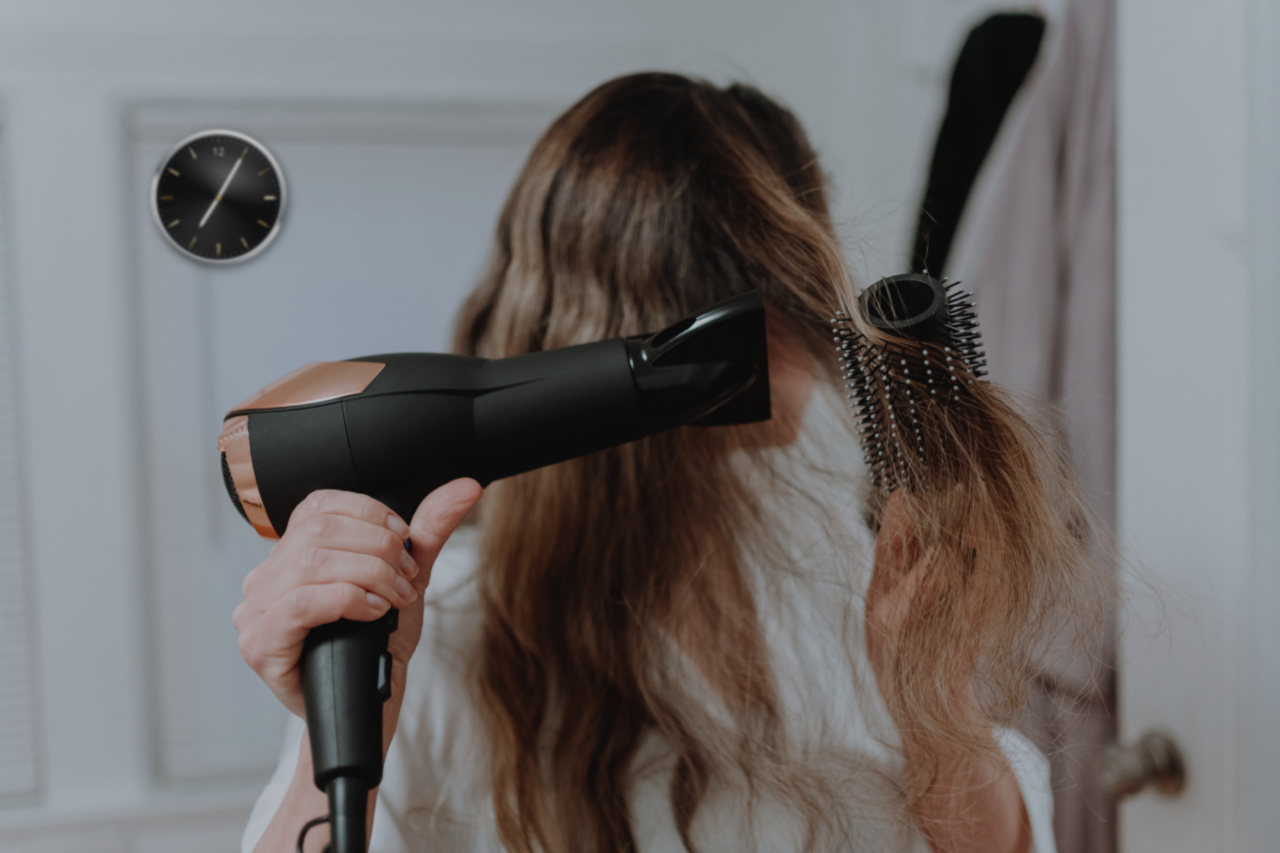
h=7 m=5
